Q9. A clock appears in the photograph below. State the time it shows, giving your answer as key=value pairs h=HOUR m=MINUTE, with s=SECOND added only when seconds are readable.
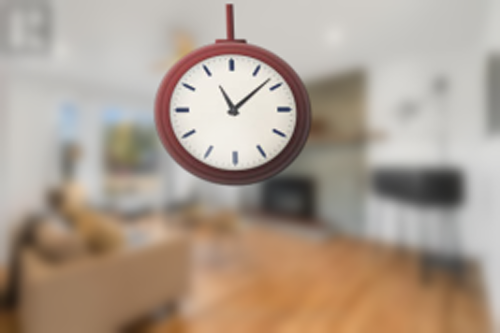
h=11 m=8
